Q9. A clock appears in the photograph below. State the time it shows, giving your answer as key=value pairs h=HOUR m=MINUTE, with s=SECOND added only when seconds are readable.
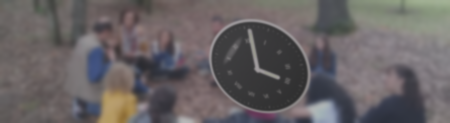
h=4 m=1
